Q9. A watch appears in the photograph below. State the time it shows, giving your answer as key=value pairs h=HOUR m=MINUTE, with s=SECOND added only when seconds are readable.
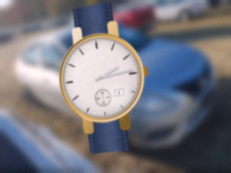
h=2 m=14
